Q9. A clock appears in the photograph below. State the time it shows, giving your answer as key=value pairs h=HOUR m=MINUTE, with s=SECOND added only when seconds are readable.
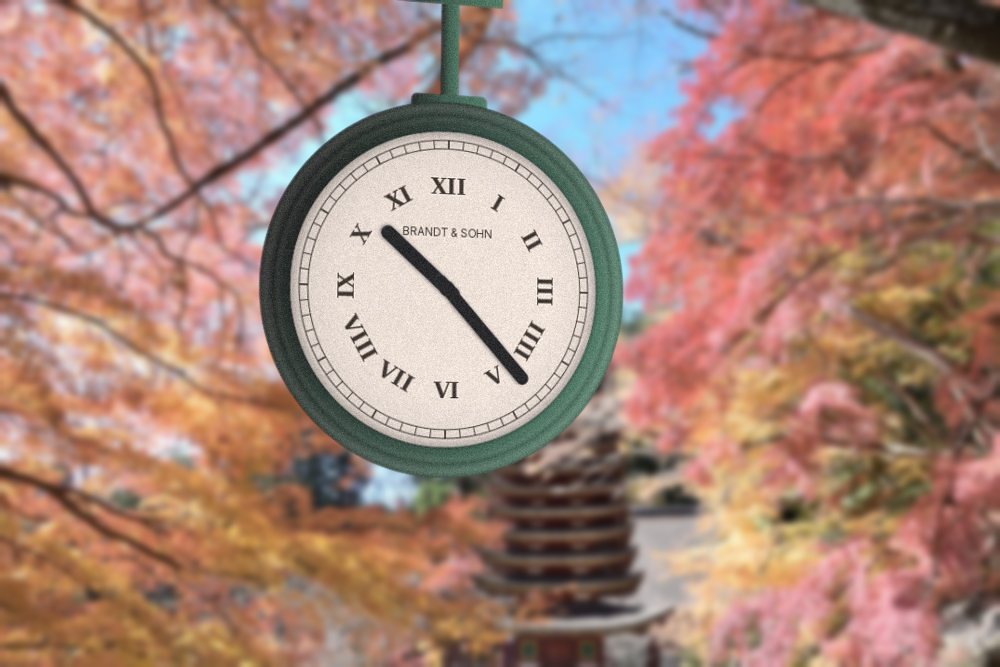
h=10 m=23
